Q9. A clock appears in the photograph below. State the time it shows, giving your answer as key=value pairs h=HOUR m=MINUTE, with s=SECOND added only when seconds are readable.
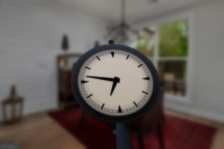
h=6 m=47
